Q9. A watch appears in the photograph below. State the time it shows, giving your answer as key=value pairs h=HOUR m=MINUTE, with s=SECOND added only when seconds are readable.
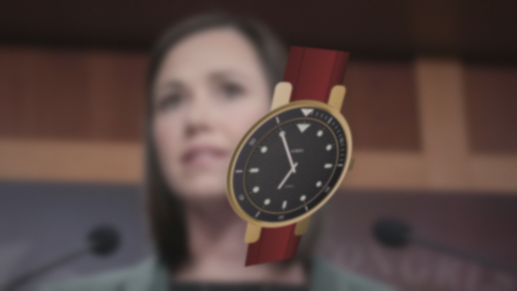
h=6 m=55
